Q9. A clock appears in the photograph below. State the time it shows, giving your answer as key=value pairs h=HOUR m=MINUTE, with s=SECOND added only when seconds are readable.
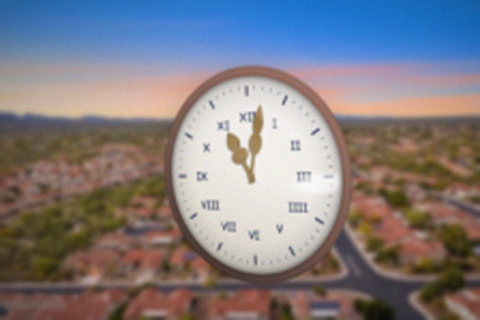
h=11 m=2
